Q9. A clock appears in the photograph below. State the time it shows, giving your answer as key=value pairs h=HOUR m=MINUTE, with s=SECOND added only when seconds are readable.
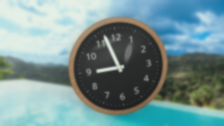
h=8 m=57
